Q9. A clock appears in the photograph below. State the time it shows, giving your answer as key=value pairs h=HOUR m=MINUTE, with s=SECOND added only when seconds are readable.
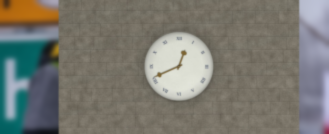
h=12 m=41
